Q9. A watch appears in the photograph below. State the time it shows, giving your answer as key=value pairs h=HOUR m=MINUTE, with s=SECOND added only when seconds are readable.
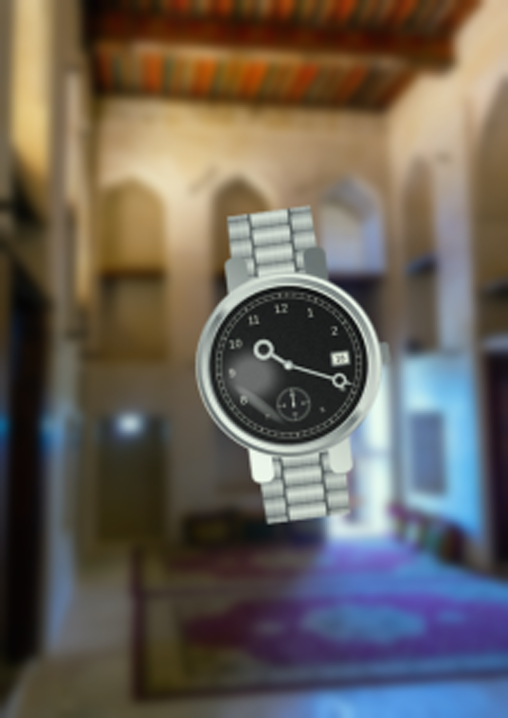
h=10 m=19
